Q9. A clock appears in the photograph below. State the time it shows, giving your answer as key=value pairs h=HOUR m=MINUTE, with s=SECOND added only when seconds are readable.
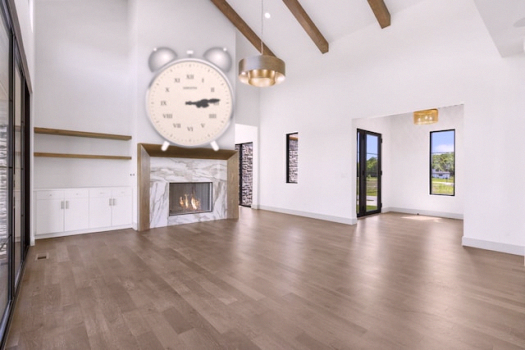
h=3 m=14
